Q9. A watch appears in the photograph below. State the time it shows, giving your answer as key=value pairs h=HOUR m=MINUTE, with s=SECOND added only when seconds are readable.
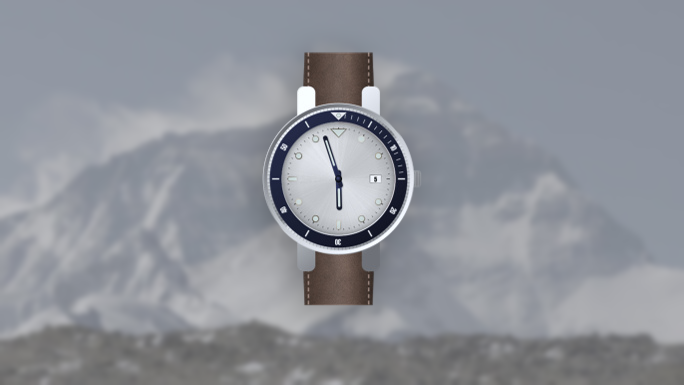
h=5 m=57
